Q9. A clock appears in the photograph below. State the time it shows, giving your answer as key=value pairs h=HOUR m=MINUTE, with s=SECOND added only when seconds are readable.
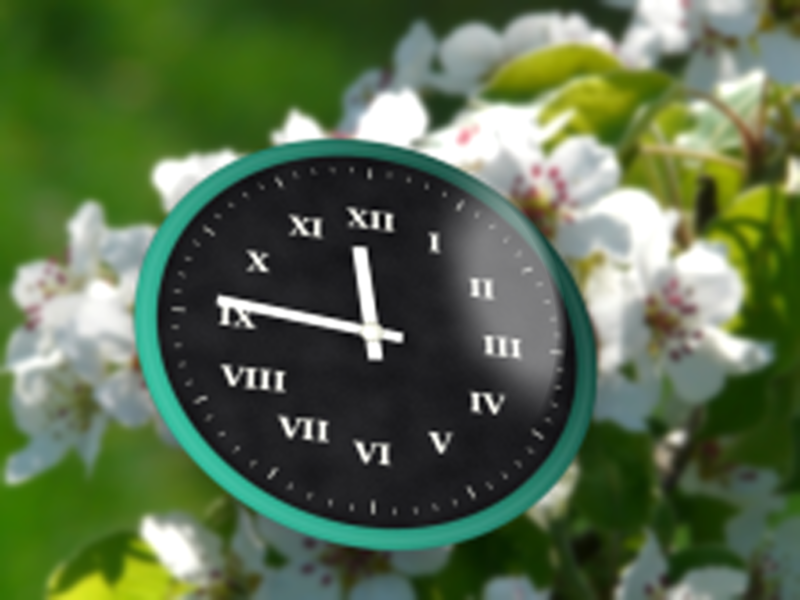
h=11 m=46
